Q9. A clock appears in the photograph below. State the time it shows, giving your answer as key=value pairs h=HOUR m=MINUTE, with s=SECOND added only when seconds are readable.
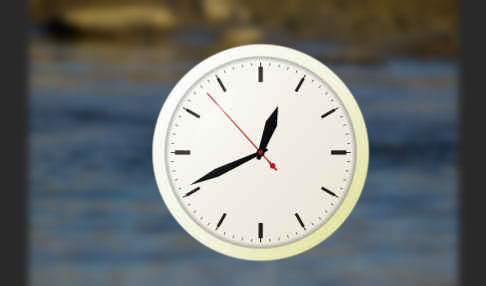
h=12 m=40 s=53
